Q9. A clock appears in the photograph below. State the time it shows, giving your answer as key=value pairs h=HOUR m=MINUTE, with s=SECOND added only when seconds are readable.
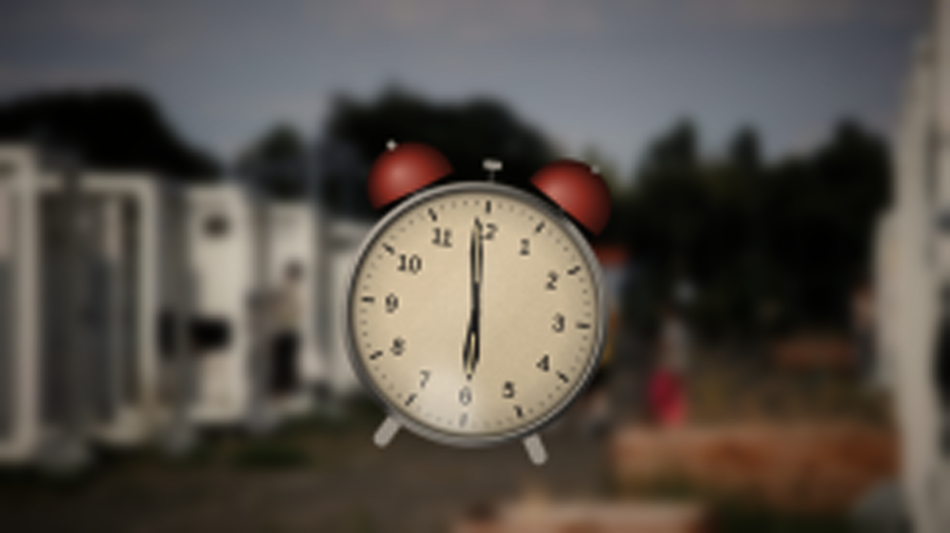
h=5 m=59
